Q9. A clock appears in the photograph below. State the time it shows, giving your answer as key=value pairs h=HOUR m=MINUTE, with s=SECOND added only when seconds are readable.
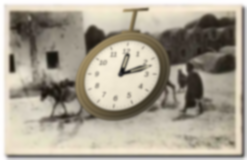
h=12 m=12
